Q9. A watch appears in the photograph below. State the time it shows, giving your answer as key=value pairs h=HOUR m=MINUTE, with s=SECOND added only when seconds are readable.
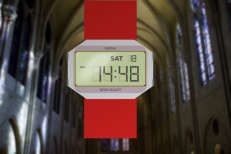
h=14 m=48
